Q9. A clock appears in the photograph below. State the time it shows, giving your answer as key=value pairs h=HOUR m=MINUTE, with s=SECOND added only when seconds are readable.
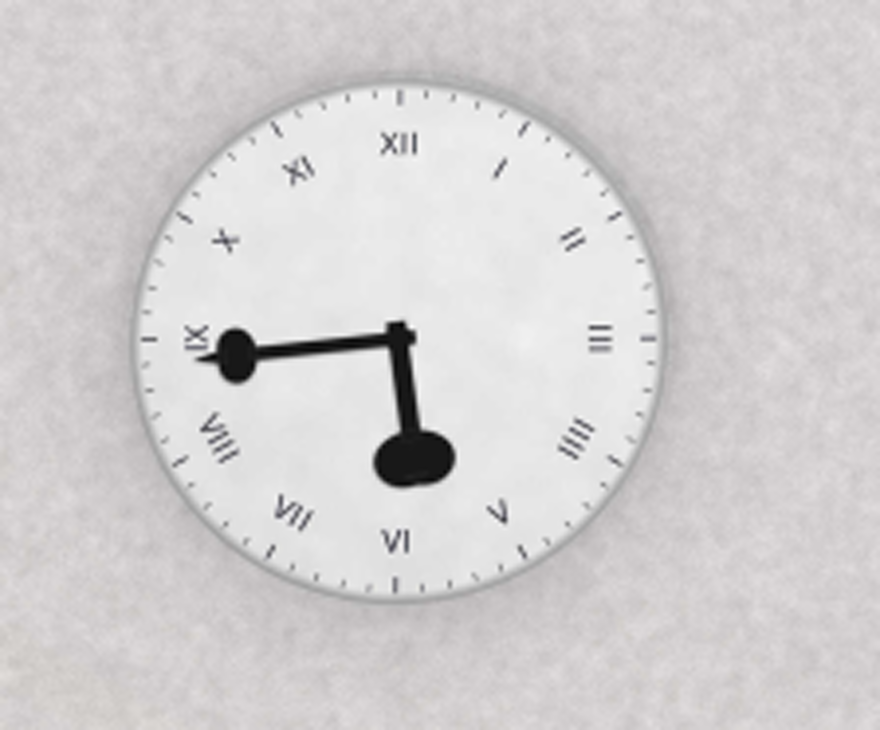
h=5 m=44
